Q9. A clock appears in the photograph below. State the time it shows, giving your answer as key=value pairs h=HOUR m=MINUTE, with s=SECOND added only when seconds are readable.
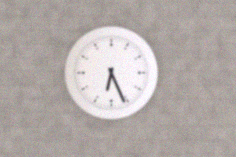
h=6 m=26
